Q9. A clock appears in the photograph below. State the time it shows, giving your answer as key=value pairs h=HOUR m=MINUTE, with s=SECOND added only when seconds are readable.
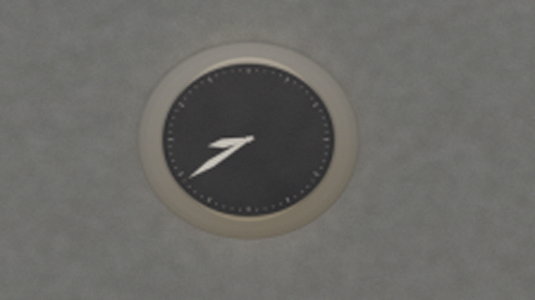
h=8 m=39
